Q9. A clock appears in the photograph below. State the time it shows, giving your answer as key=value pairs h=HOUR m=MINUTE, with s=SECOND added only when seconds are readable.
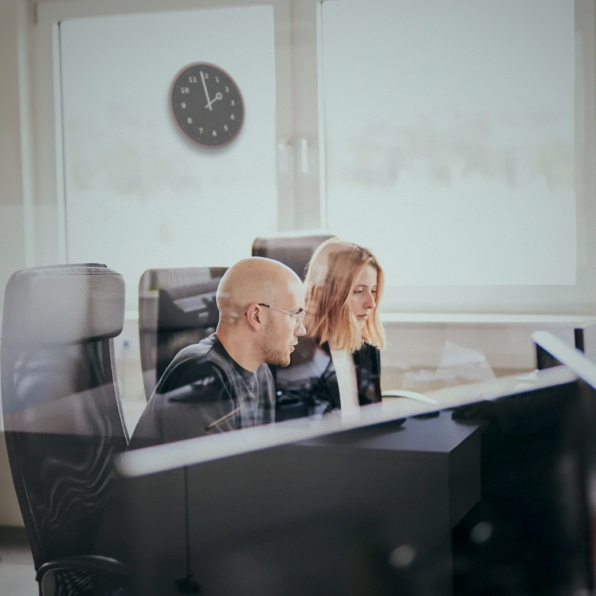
h=1 m=59
